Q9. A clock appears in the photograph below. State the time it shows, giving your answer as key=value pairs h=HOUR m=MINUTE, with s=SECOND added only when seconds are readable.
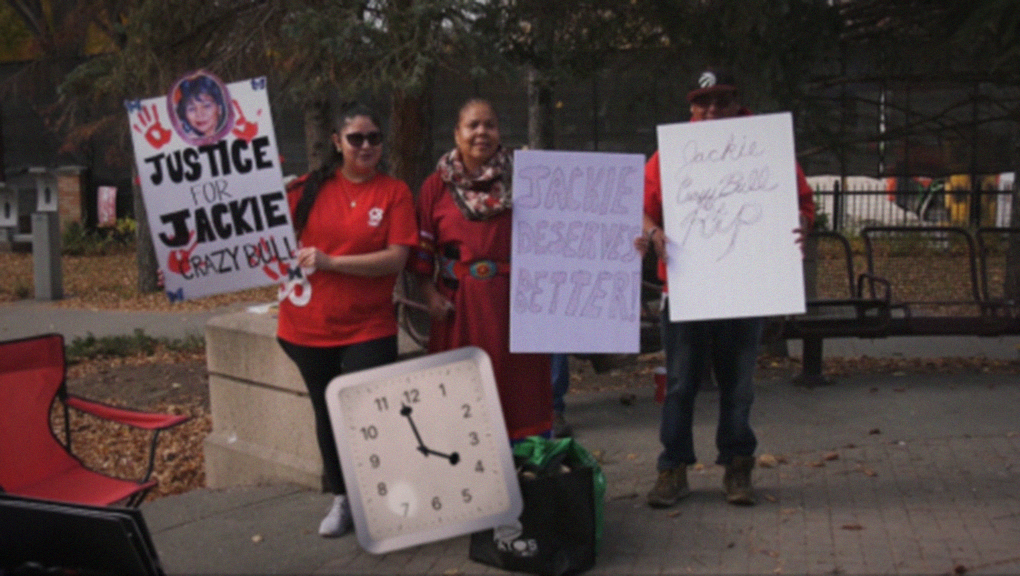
h=3 m=58
